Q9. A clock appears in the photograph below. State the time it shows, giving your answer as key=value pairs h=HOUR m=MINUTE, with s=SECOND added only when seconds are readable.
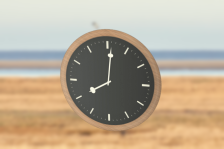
h=8 m=1
